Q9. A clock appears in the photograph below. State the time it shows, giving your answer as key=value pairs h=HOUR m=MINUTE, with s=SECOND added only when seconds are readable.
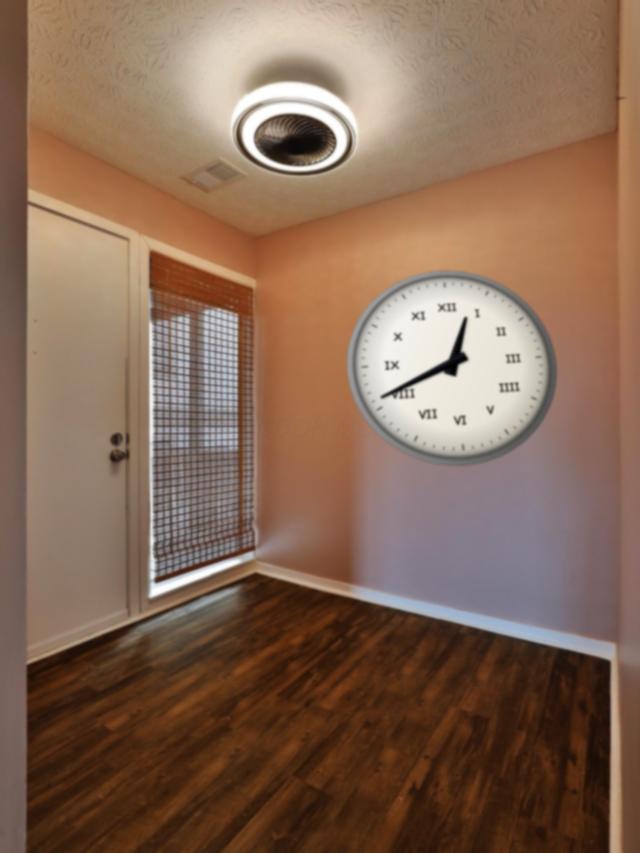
h=12 m=41
